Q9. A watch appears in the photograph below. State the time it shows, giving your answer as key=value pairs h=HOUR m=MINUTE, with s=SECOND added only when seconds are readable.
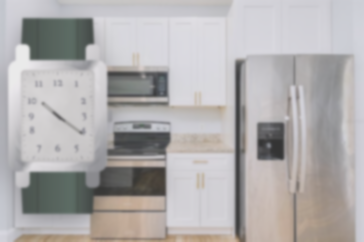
h=10 m=21
